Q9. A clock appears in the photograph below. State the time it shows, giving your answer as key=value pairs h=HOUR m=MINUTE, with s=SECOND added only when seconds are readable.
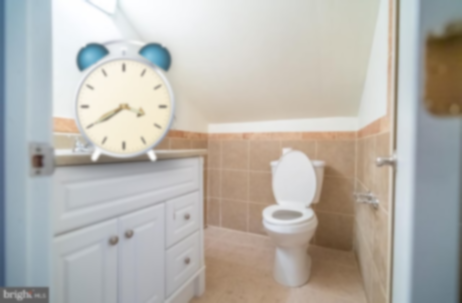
h=3 m=40
